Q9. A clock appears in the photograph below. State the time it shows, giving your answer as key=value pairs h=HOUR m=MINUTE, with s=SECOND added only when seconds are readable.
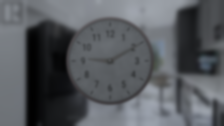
h=9 m=10
